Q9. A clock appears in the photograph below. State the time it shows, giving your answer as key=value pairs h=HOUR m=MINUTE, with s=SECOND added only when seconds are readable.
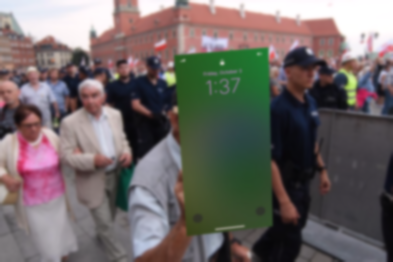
h=1 m=37
